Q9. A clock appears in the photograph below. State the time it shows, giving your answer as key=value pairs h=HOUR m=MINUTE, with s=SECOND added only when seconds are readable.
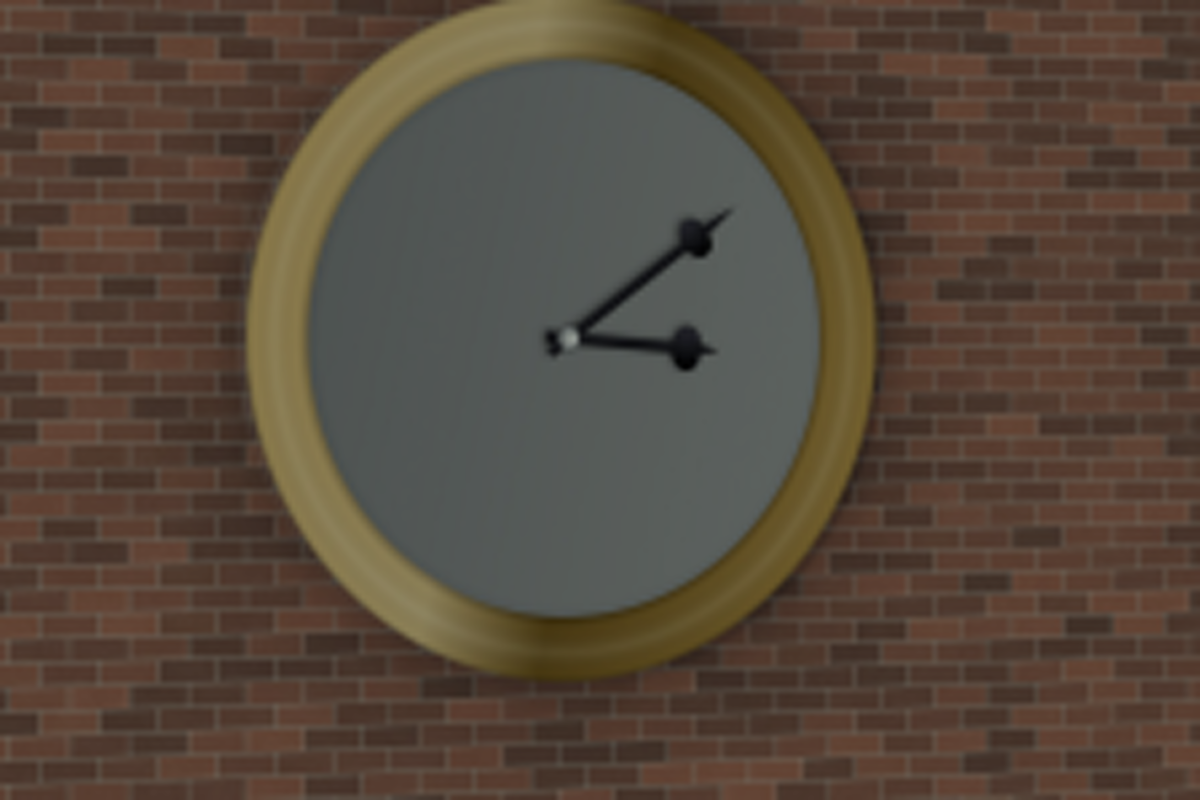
h=3 m=9
